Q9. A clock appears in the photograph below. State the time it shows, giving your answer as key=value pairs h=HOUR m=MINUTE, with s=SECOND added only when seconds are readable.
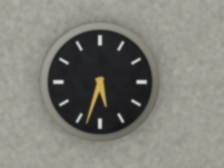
h=5 m=33
